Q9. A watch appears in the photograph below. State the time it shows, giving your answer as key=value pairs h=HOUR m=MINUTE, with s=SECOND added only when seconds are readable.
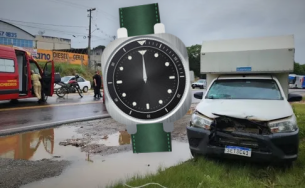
h=12 m=0
